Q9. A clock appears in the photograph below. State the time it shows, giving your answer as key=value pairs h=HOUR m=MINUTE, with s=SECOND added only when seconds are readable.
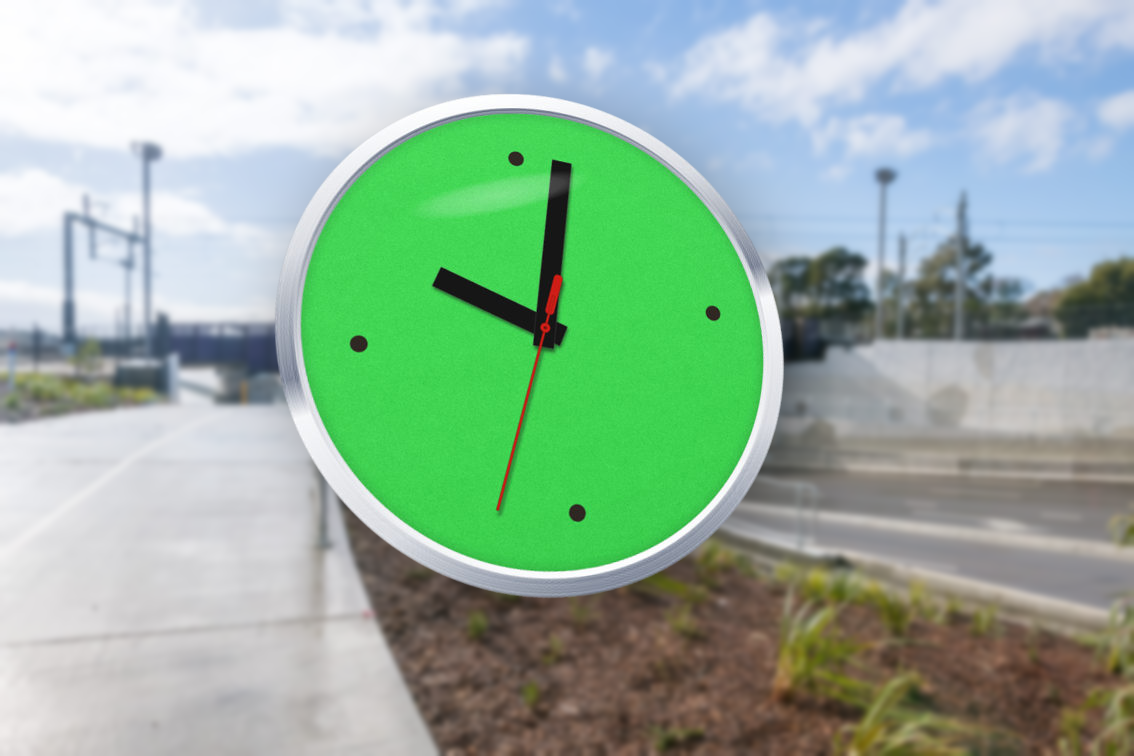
h=10 m=2 s=34
